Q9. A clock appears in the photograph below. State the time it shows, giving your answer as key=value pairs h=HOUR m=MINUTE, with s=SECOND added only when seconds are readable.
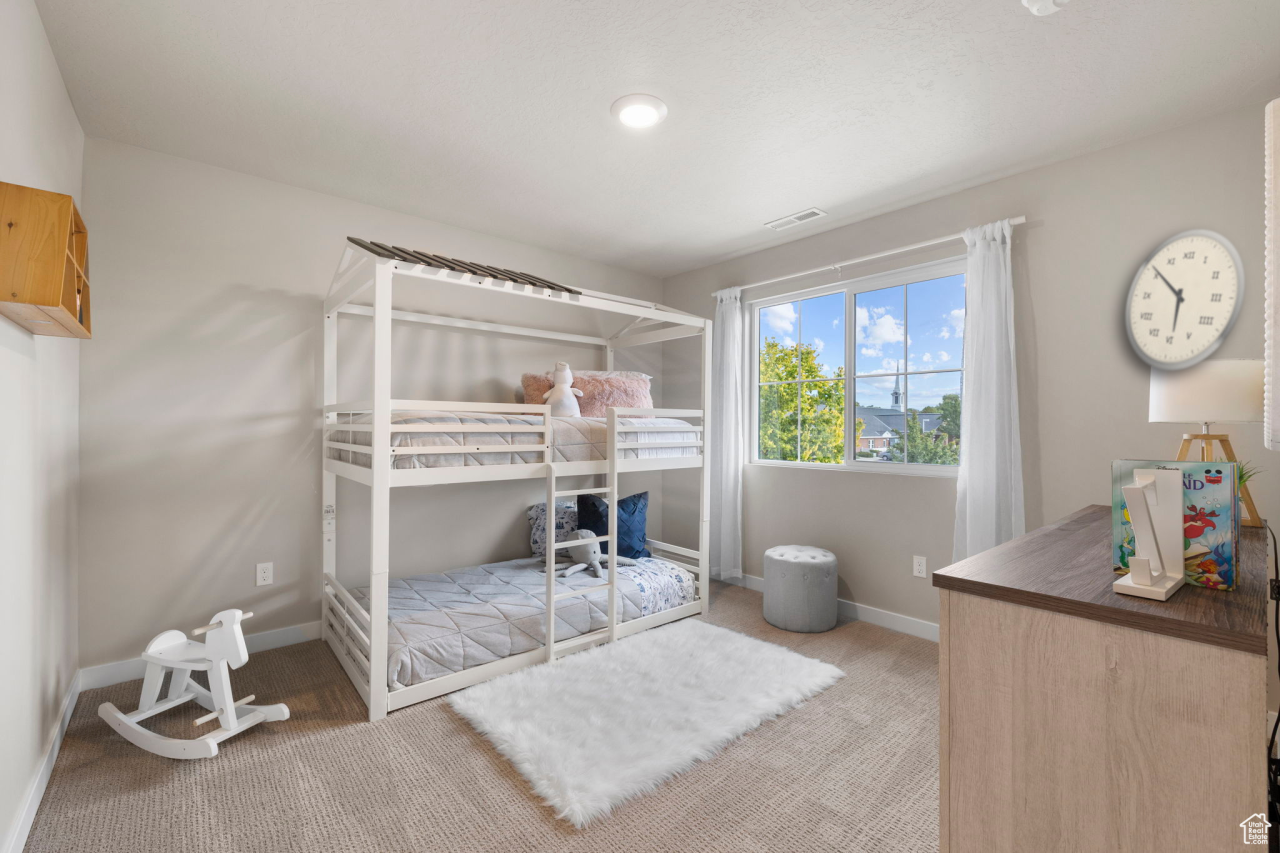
h=5 m=51
